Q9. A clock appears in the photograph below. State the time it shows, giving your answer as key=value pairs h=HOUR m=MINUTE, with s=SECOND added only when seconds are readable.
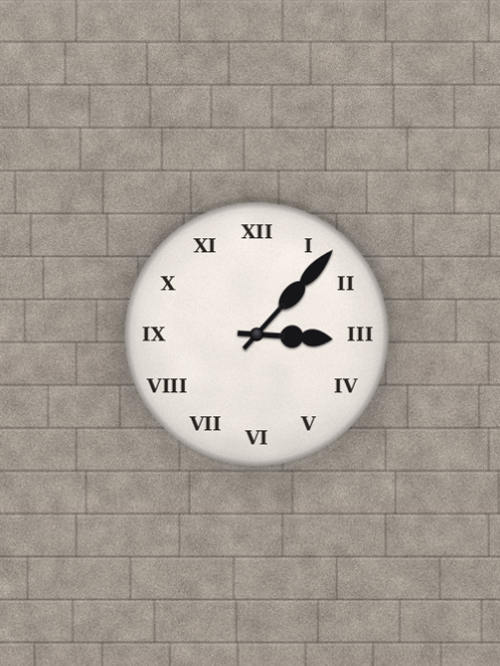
h=3 m=7
